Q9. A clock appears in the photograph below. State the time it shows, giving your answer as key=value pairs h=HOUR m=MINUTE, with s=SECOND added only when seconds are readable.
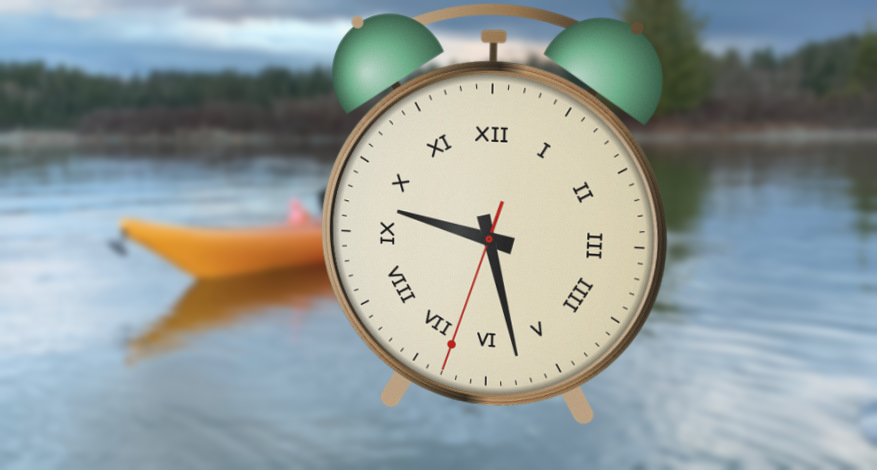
h=9 m=27 s=33
